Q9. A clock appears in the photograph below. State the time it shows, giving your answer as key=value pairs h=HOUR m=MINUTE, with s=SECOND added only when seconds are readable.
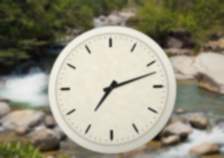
h=7 m=12
